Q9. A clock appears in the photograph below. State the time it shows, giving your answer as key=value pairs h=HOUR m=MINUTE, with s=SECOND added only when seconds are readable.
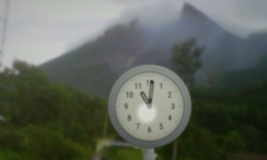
h=11 m=1
